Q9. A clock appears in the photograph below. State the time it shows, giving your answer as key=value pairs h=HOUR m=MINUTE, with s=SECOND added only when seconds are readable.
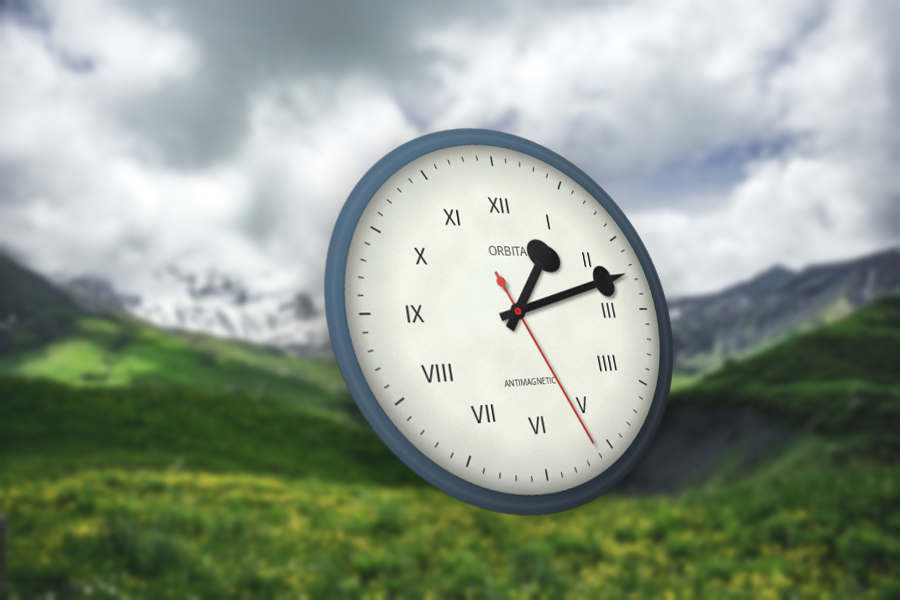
h=1 m=12 s=26
